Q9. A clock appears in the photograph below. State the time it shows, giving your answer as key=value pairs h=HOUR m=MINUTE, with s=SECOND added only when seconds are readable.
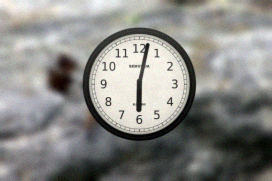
h=6 m=2
